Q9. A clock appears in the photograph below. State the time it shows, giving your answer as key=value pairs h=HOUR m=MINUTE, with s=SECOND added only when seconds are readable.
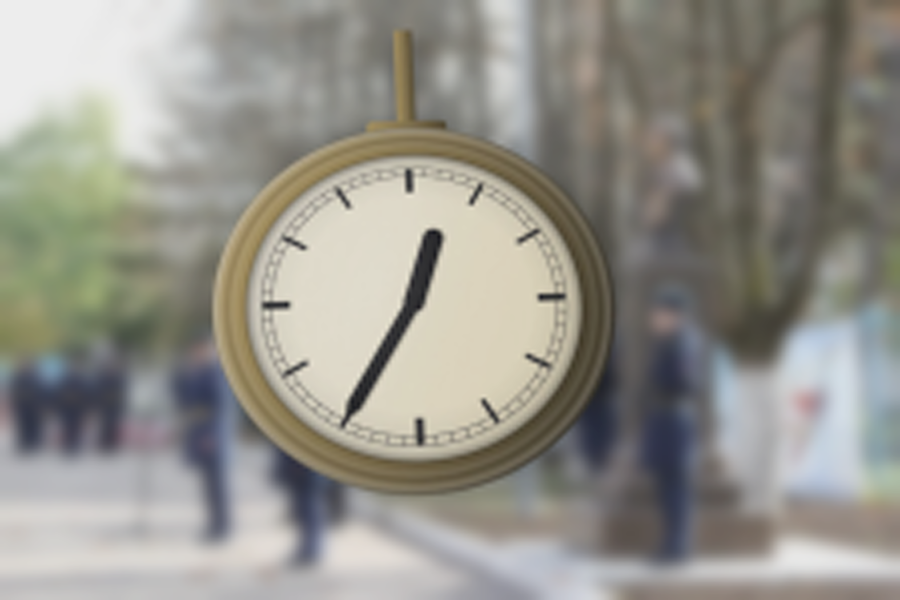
h=12 m=35
